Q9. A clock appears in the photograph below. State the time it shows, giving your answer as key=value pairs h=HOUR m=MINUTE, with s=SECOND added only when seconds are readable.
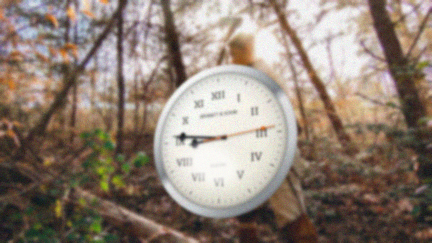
h=8 m=46 s=14
